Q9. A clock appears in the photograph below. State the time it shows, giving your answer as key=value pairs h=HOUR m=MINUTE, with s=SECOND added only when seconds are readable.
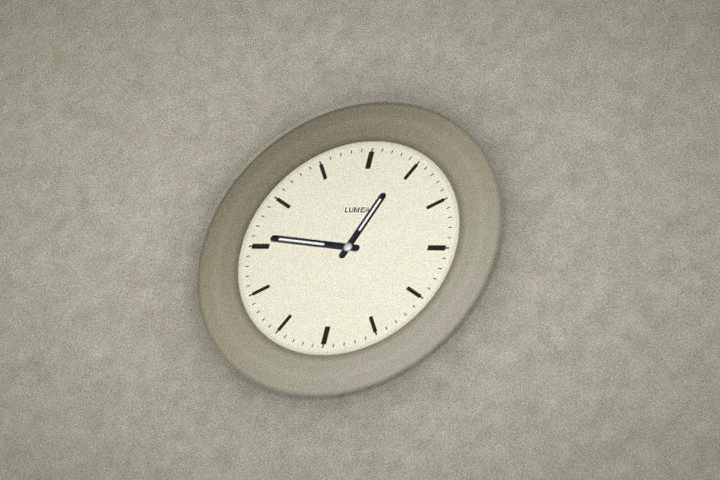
h=12 m=46
